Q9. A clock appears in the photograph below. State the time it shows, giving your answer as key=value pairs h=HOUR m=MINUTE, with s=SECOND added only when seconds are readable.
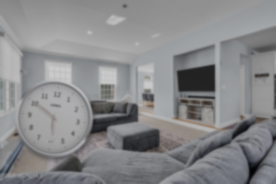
h=5 m=50
